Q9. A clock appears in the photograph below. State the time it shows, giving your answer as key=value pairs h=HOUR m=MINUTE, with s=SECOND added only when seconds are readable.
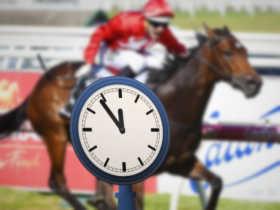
h=11 m=54
